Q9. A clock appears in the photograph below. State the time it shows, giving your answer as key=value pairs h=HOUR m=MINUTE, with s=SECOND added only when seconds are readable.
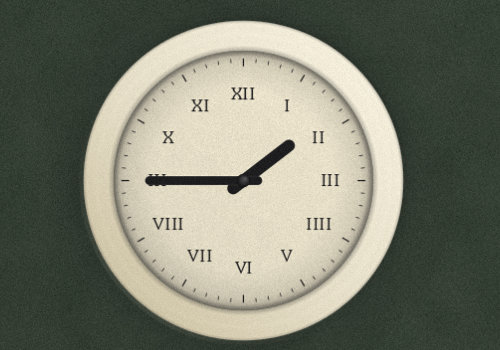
h=1 m=45
